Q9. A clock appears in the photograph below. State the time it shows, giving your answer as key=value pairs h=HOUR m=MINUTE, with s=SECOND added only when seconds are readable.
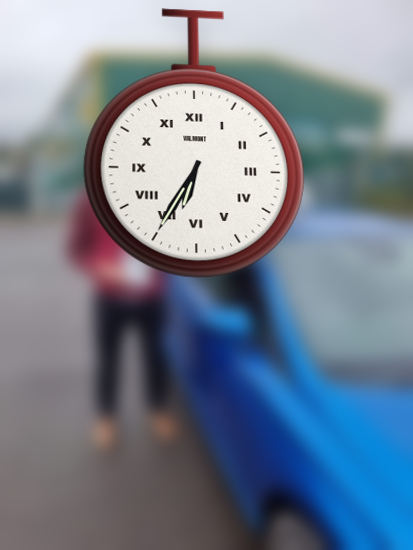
h=6 m=35
